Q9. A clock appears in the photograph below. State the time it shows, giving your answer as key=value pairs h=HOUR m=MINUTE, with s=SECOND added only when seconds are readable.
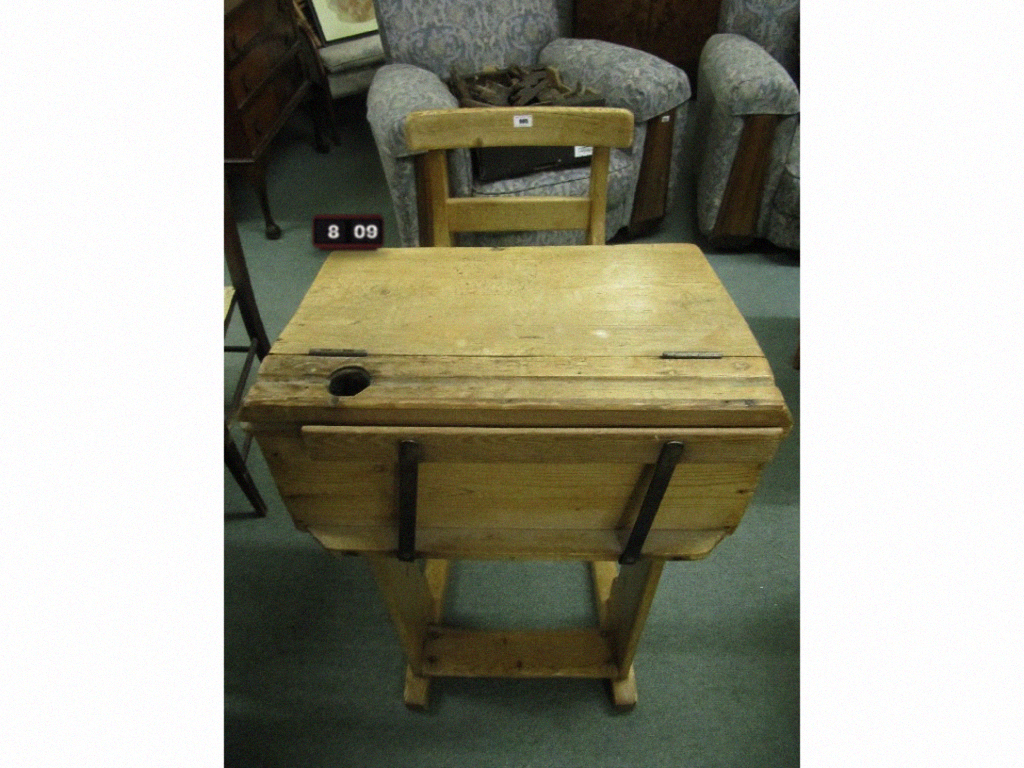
h=8 m=9
